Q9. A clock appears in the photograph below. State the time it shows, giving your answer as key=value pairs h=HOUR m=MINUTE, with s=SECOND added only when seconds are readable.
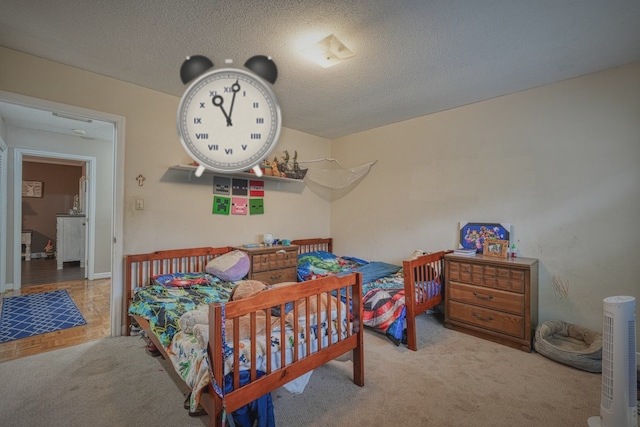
h=11 m=2
